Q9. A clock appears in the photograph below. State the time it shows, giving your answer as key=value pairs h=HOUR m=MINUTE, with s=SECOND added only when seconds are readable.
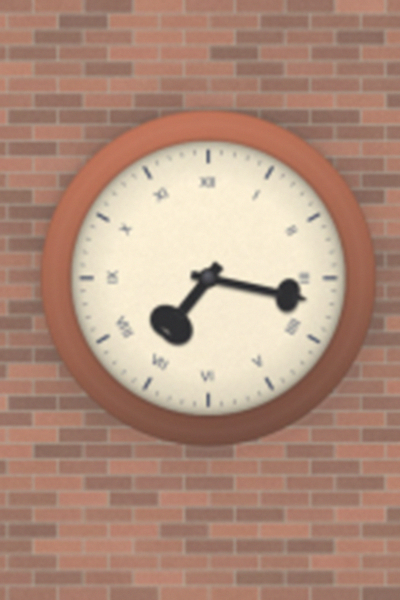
h=7 m=17
